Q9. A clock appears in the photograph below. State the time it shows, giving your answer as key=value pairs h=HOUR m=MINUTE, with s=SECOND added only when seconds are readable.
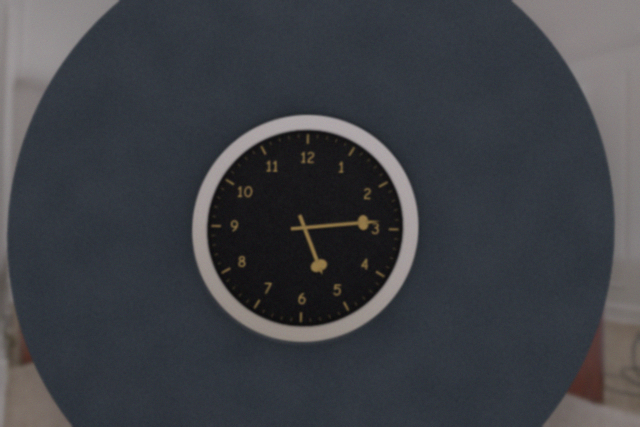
h=5 m=14
